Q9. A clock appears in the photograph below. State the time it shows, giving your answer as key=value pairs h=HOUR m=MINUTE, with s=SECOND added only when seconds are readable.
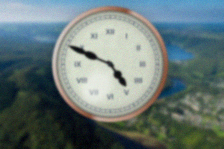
h=4 m=49
